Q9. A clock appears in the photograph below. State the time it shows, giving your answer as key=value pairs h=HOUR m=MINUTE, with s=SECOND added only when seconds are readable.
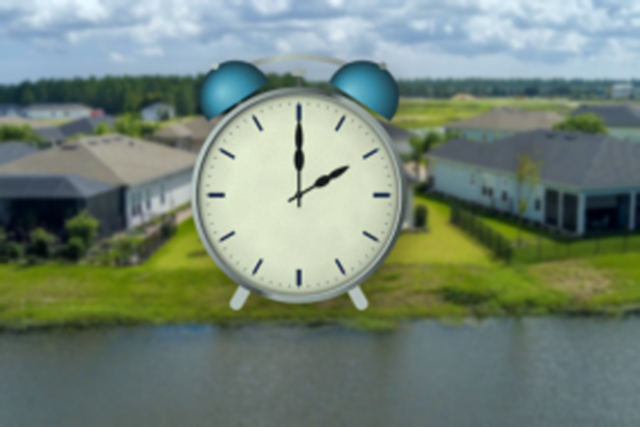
h=2 m=0
